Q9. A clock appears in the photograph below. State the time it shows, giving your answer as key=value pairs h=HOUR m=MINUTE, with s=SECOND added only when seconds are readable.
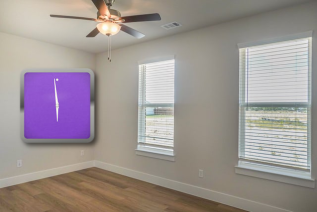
h=5 m=59
